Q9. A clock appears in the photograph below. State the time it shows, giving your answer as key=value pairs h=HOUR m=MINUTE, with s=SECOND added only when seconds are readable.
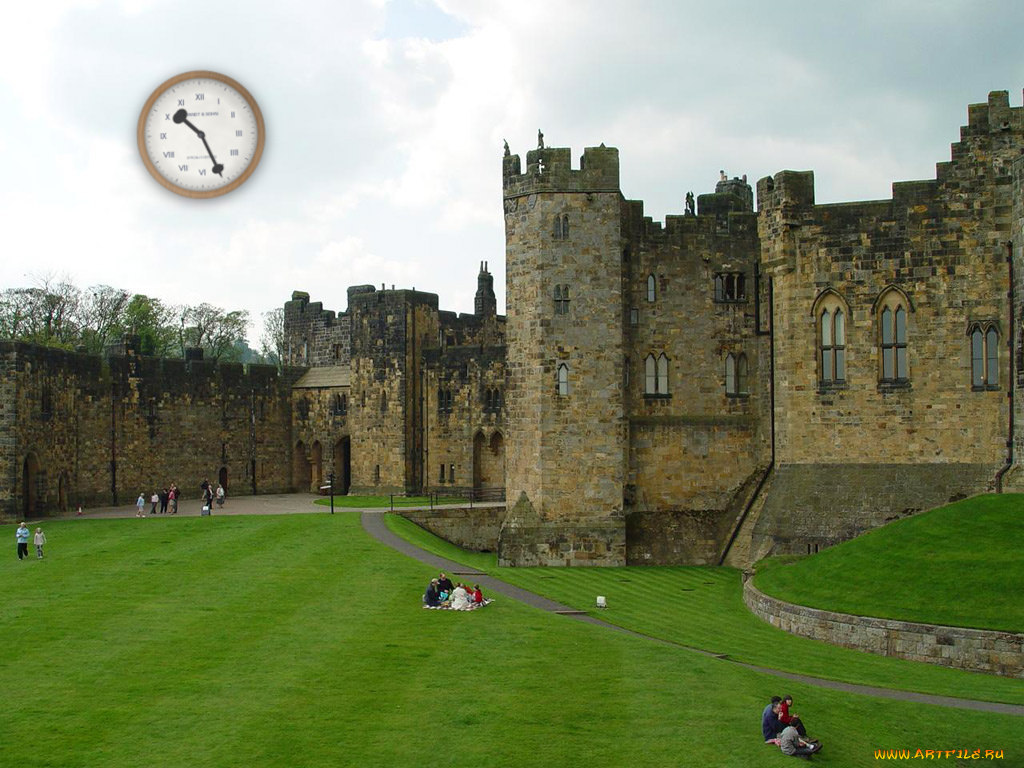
h=10 m=26
